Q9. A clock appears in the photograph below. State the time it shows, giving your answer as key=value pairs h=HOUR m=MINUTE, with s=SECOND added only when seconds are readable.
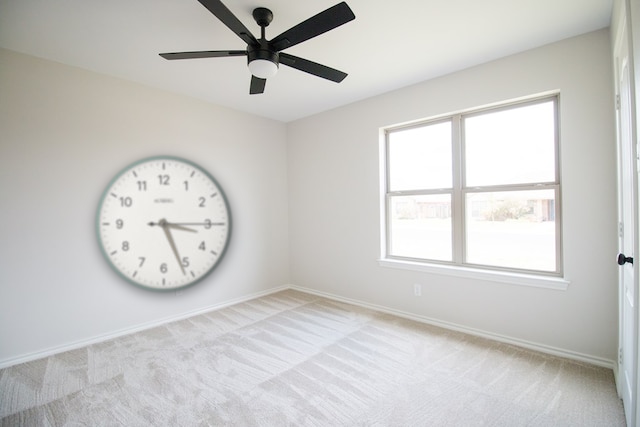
h=3 m=26 s=15
